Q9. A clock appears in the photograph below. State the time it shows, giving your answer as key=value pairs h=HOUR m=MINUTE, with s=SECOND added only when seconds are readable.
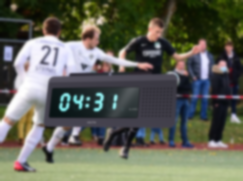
h=4 m=31
